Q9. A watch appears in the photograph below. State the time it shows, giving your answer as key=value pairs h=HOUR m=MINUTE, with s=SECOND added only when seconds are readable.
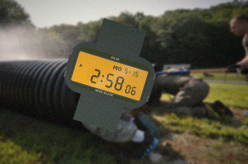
h=2 m=58 s=6
